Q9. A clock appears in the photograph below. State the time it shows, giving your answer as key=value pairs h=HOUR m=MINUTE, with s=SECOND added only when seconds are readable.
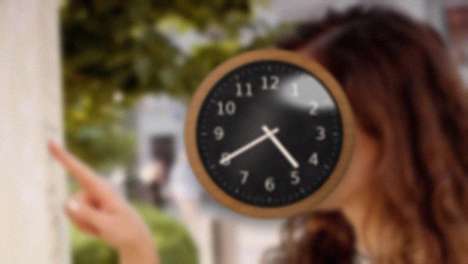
h=4 m=40
